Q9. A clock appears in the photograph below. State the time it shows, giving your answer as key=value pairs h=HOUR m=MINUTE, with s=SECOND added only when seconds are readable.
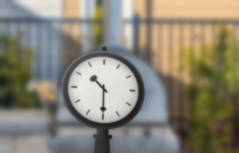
h=10 m=30
